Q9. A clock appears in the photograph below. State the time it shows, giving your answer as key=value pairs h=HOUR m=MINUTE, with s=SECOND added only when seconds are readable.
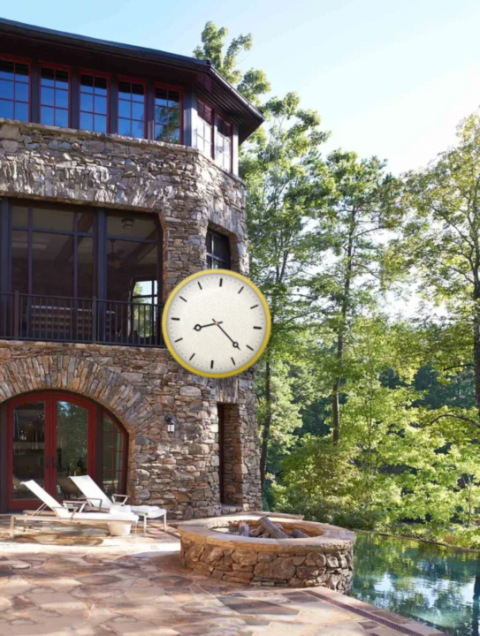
h=8 m=22
